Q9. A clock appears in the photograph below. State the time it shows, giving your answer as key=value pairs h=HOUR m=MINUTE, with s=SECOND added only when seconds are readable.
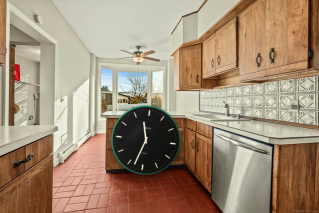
h=11 m=33
